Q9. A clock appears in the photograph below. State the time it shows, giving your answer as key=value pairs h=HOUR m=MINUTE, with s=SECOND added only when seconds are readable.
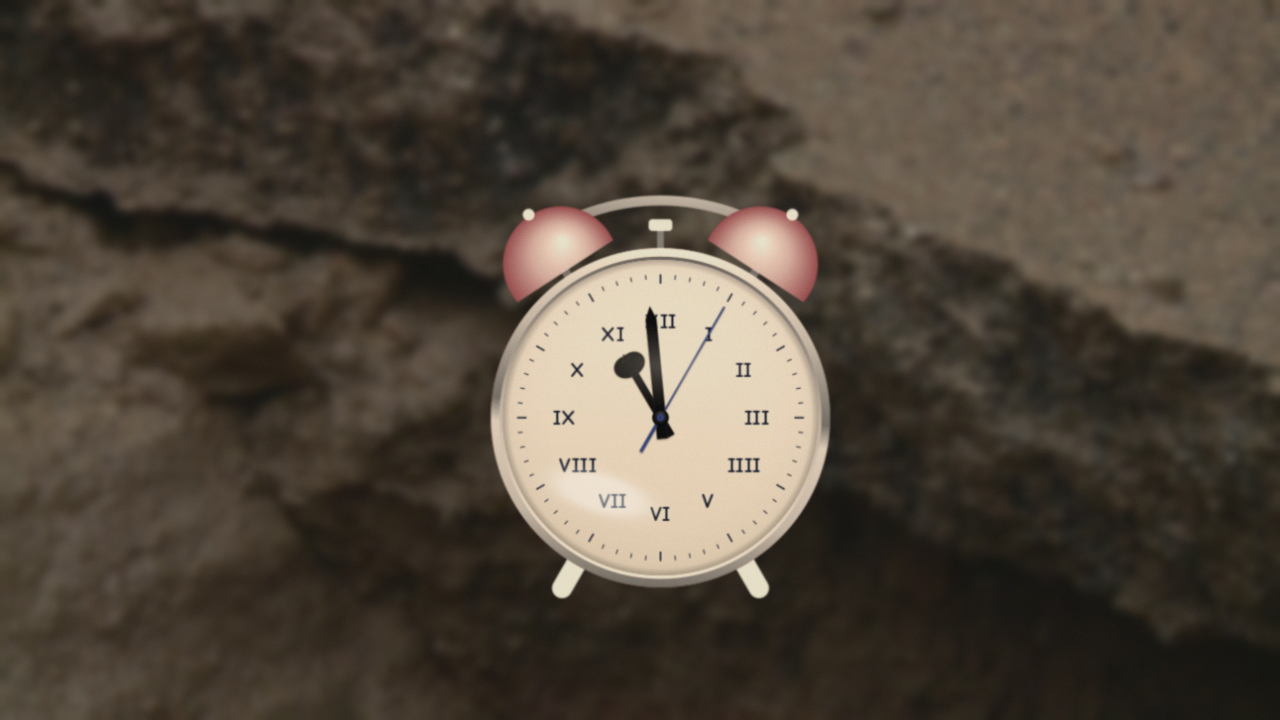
h=10 m=59 s=5
